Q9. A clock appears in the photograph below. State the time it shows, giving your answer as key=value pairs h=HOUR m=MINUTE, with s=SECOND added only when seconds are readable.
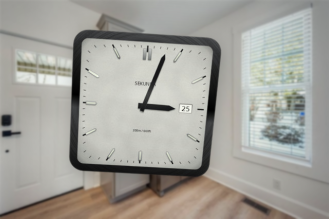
h=3 m=3
